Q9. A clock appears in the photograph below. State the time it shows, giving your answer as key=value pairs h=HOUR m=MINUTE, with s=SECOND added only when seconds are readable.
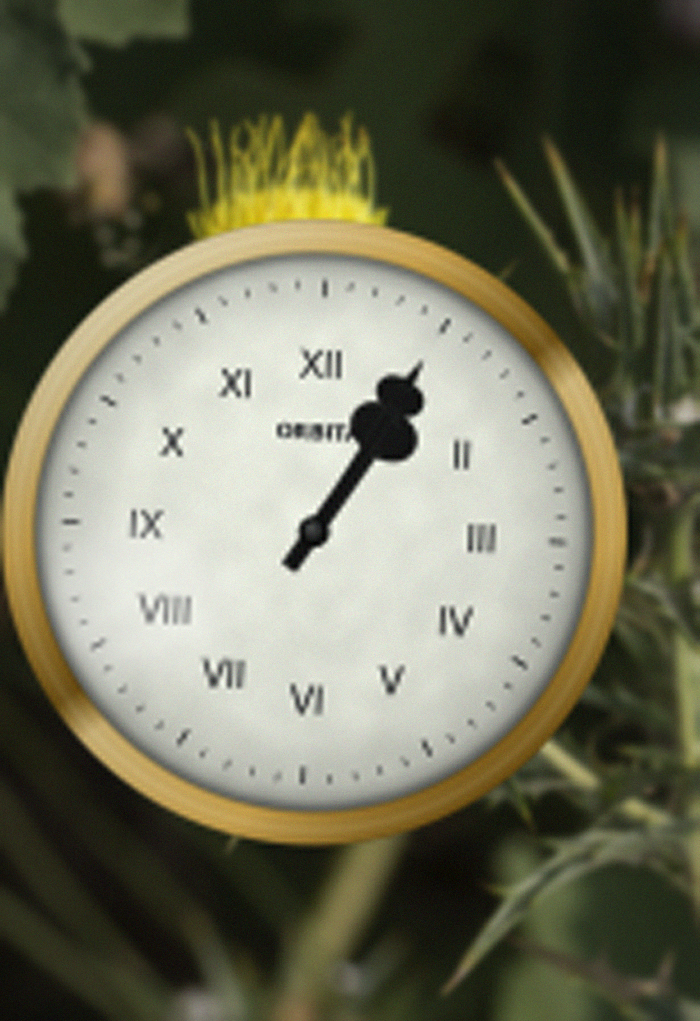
h=1 m=5
